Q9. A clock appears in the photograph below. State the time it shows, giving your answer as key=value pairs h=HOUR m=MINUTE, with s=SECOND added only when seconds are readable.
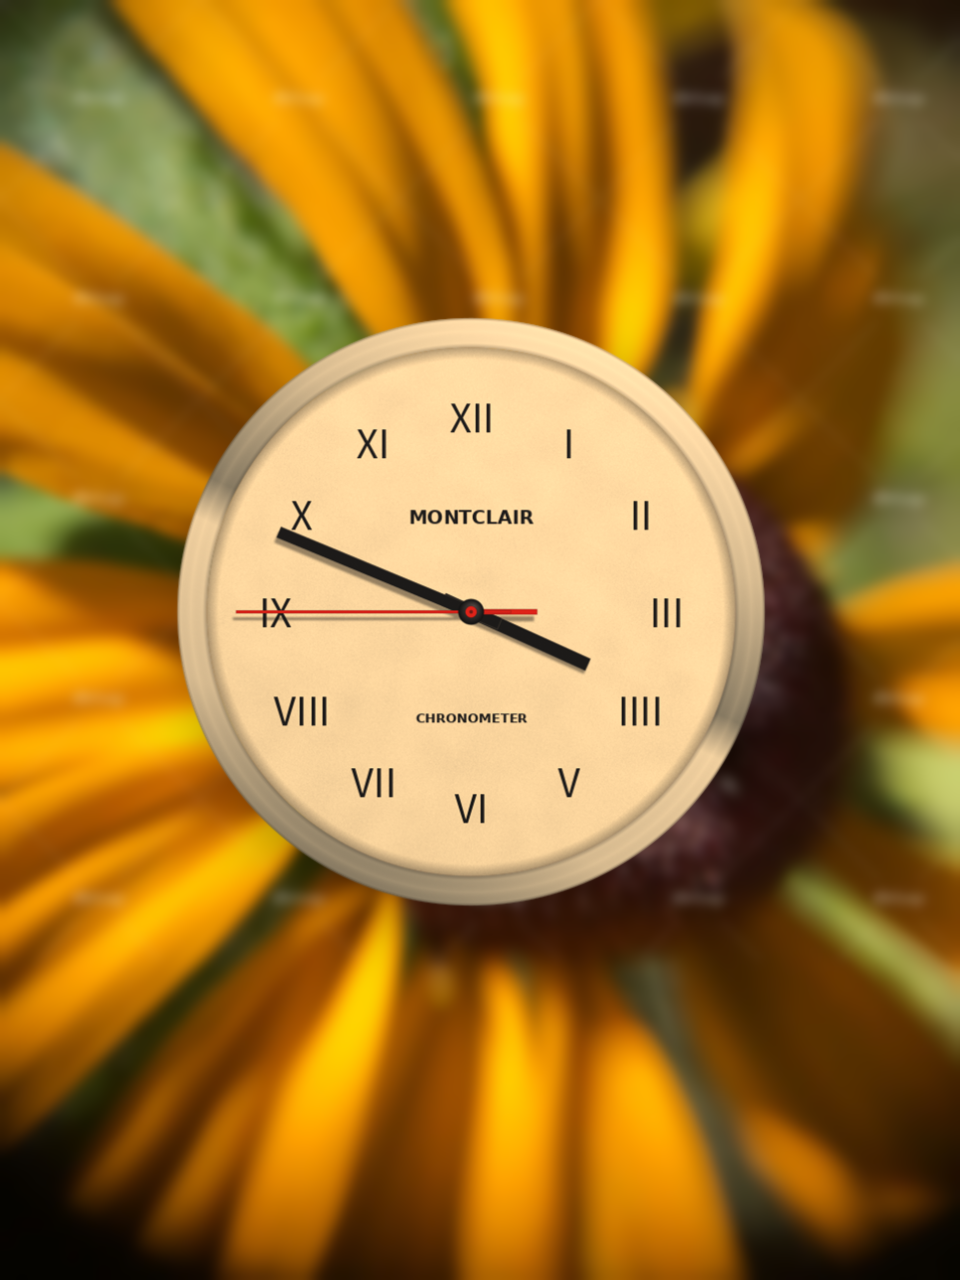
h=3 m=48 s=45
